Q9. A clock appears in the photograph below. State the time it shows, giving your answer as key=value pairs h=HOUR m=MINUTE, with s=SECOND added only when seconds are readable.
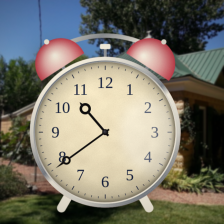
h=10 m=39
